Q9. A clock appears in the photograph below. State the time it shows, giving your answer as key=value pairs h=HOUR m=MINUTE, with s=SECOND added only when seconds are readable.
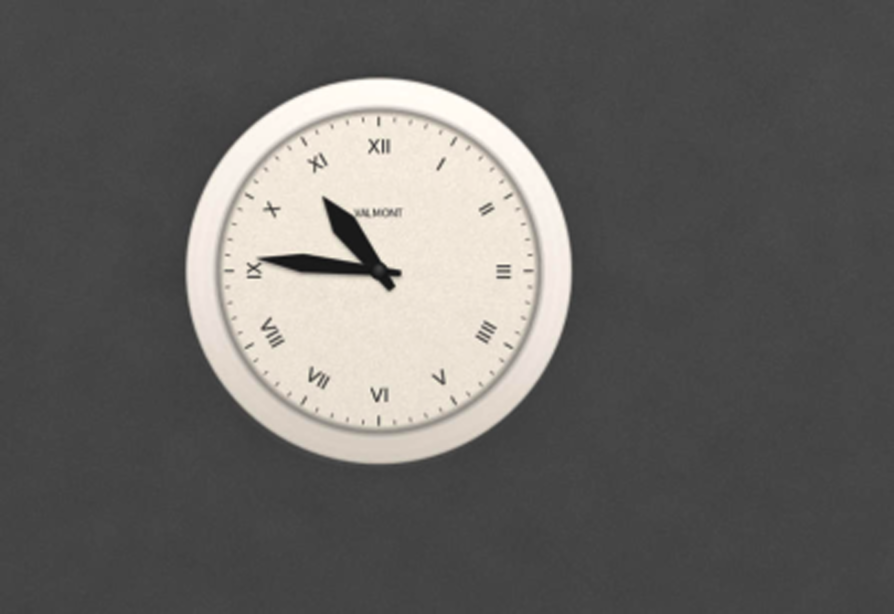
h=10 m=46
